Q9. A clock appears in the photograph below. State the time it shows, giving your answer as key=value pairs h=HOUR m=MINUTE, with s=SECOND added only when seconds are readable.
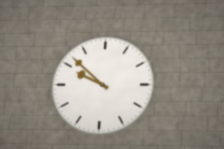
h=9 m=52
